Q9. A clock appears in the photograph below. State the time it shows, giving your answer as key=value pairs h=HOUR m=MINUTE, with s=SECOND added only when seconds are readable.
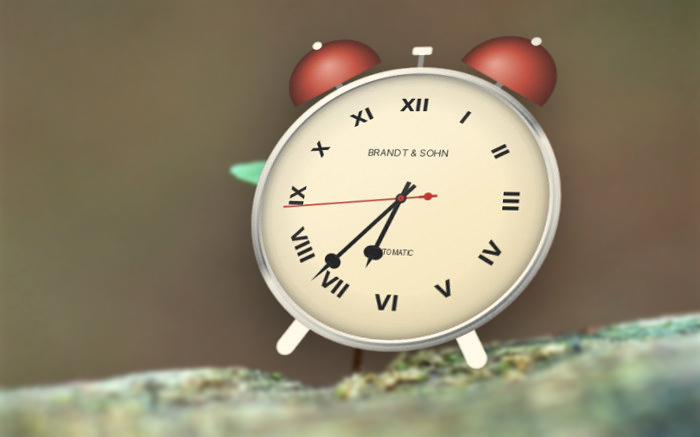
h=6 m=36 s=44
